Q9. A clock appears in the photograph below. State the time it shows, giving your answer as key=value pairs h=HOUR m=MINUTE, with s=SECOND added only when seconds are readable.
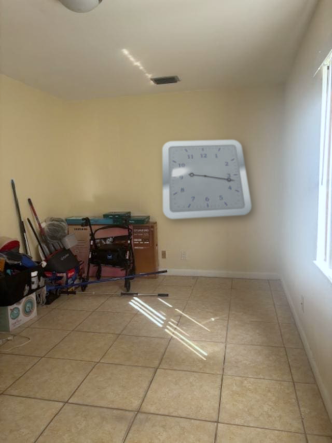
h=9 m=17
